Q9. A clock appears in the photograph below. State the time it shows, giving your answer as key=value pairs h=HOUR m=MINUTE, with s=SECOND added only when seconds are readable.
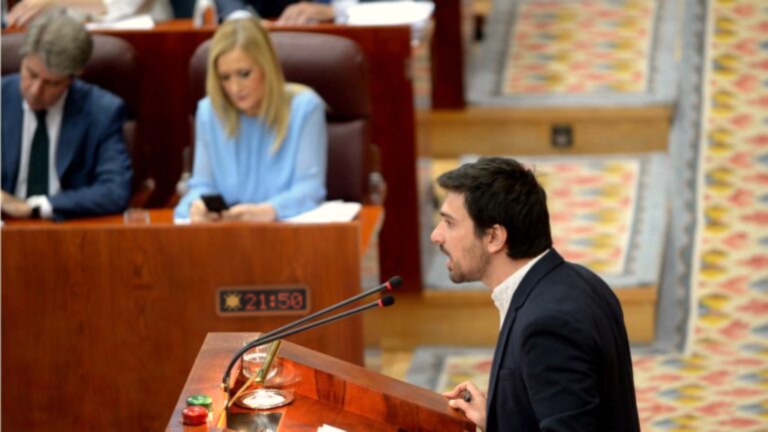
h=21 m=50
